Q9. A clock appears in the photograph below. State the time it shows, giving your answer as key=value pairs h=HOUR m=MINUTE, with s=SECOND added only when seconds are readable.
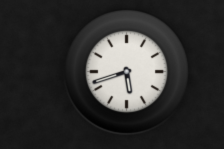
h=5 m=42
